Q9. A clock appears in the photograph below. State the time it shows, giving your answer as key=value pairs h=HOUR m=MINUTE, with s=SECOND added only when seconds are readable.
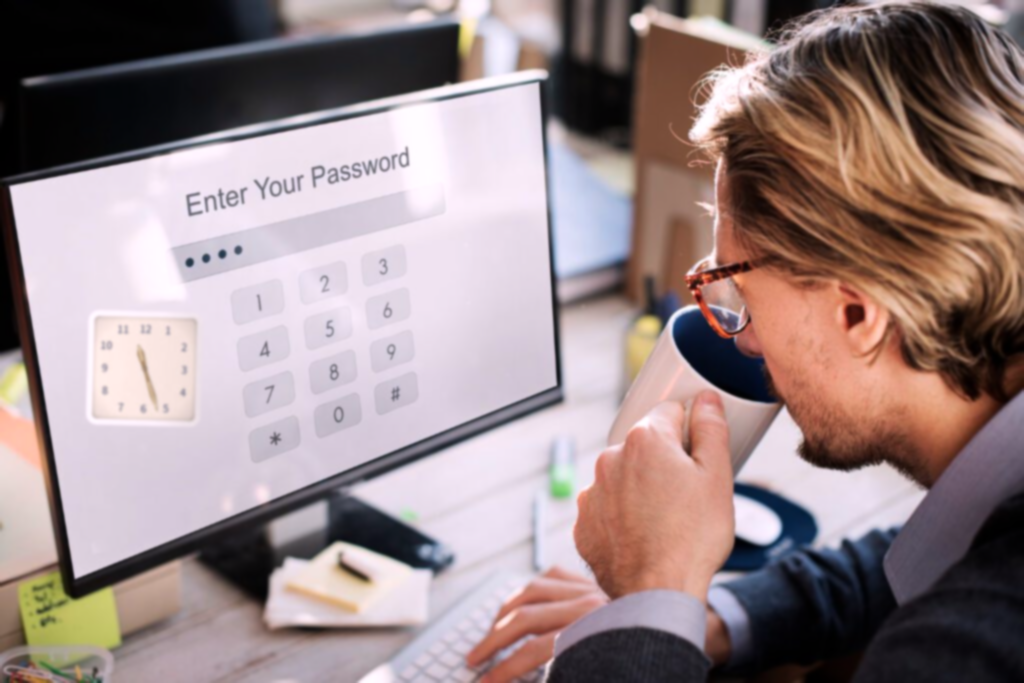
h=11 m=27
